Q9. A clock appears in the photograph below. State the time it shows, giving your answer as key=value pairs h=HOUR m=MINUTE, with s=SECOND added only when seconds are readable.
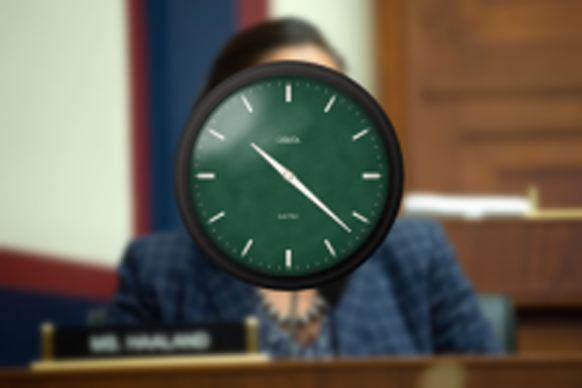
h=10 m=22
